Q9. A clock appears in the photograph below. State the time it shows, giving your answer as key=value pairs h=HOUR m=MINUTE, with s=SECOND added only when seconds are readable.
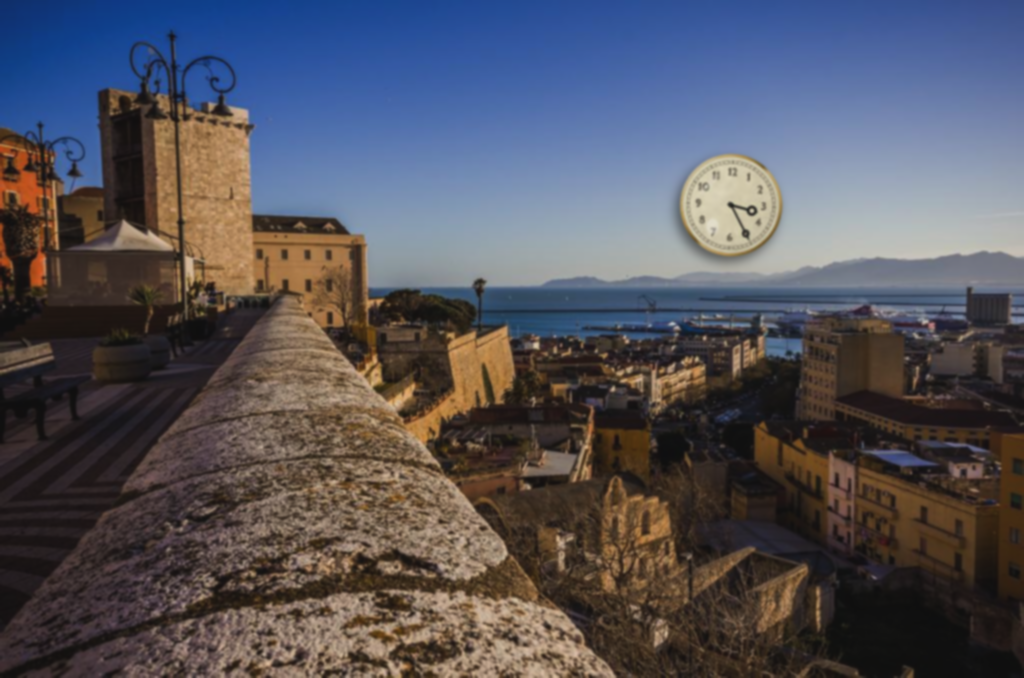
h=3 m=25
